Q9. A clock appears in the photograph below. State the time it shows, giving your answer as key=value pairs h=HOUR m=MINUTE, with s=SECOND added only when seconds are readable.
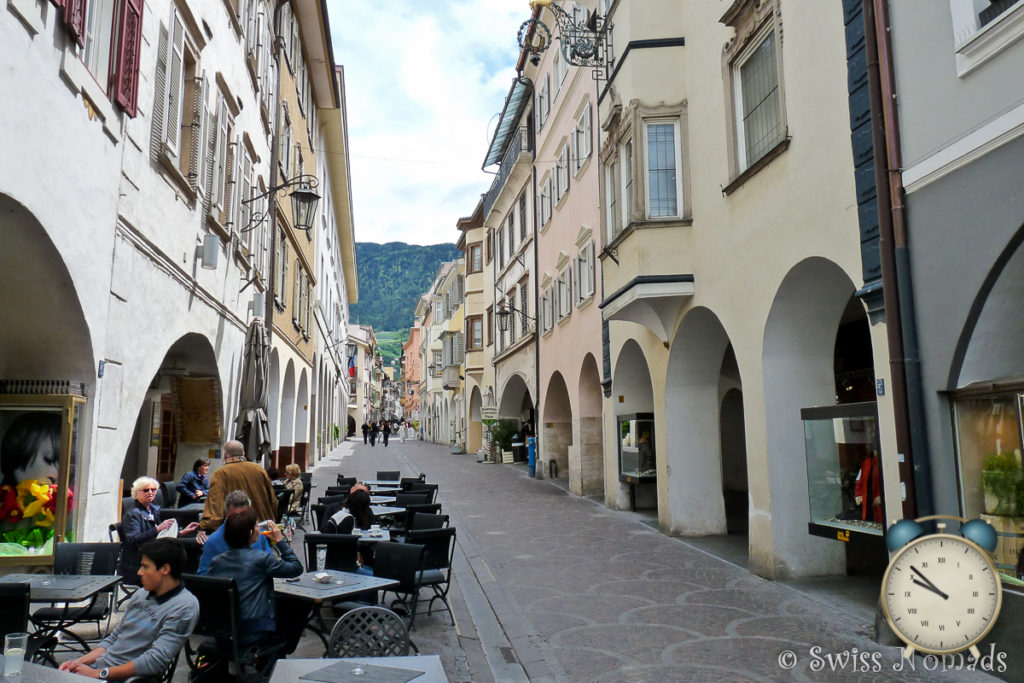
h=9 m=52
